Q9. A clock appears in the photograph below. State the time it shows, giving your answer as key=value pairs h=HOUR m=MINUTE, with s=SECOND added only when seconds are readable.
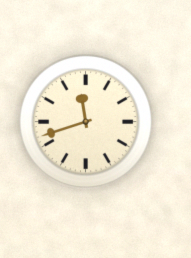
h=11 m=42
